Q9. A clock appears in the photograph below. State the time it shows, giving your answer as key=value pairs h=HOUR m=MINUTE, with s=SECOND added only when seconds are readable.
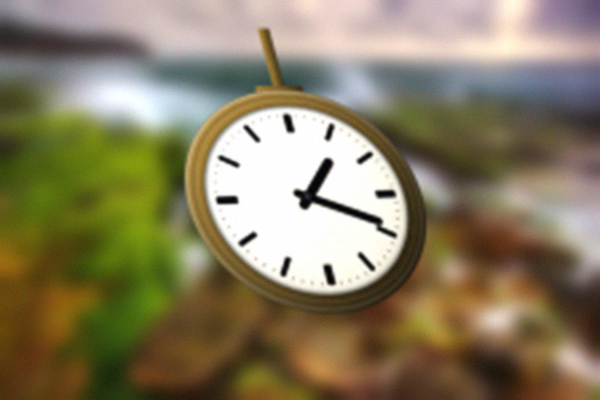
h=1 m=19
